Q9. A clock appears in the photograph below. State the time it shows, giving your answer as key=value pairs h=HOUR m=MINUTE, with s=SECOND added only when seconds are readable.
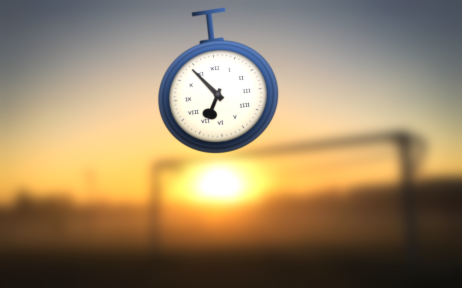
h=6 m=54
